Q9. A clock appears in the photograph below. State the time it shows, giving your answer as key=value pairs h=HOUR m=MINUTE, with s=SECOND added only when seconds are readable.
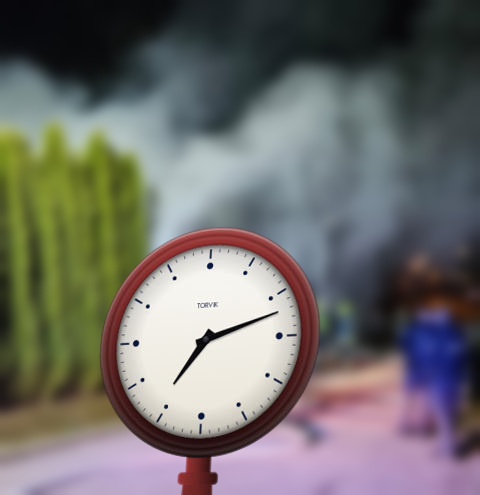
h=7 m=12
